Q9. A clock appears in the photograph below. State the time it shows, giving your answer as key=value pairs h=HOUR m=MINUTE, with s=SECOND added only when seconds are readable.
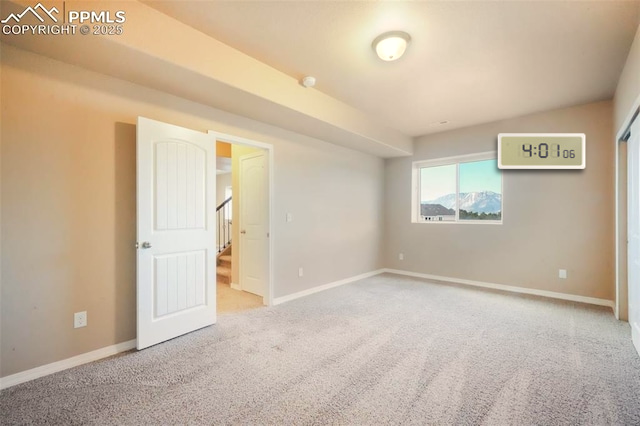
h=4 m=1 s=6
